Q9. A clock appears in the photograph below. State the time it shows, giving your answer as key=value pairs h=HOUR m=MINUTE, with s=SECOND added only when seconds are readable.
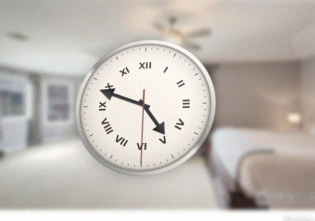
h=4 m=48 s=30
